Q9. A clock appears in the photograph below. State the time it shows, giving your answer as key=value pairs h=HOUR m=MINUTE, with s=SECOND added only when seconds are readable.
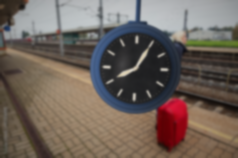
h=8 m=5
